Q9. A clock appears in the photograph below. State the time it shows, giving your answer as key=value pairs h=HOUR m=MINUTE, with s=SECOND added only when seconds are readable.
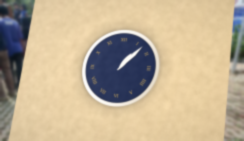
h=1 m=7
